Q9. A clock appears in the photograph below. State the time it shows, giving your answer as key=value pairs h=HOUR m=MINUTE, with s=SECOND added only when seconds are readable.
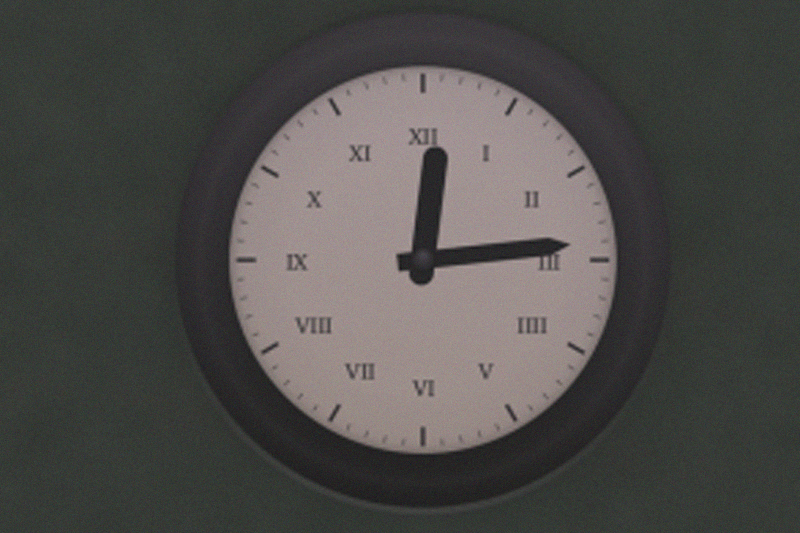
h=12 m=14
